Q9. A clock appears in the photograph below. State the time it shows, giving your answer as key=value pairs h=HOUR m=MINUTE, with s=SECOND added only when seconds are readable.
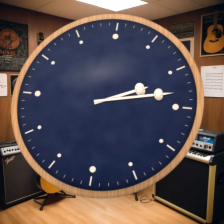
h=2 m=13
